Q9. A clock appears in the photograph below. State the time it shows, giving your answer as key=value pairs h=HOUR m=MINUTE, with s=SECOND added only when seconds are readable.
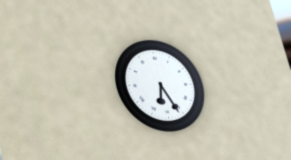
h=6 m=26
